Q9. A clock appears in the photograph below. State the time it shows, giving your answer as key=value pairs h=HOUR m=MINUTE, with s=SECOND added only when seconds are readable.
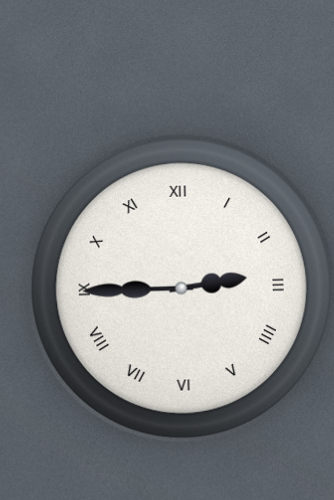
h=2 m=45
